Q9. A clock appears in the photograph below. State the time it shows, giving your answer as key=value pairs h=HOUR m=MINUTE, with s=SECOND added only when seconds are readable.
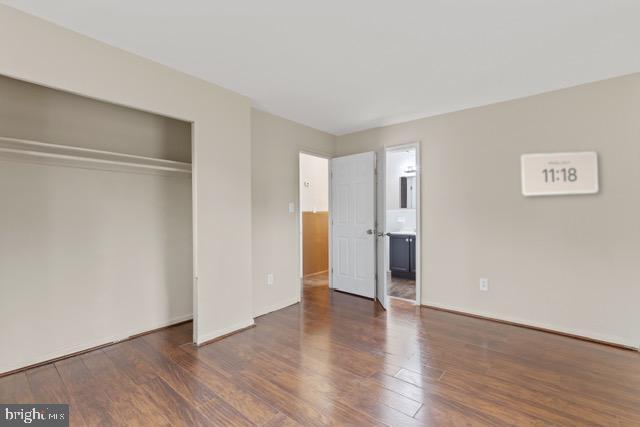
h=11 m=18
